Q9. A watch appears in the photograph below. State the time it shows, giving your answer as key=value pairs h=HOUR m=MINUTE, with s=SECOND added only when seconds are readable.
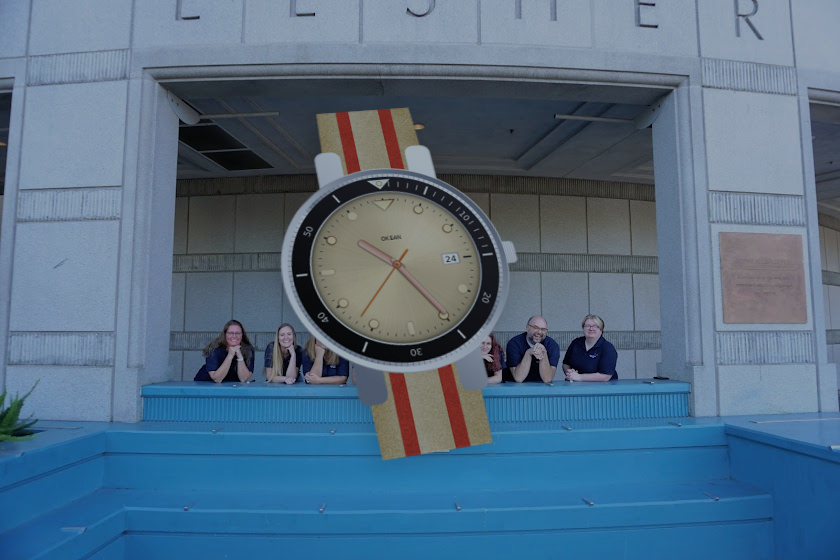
h=10 m=24 s=37
